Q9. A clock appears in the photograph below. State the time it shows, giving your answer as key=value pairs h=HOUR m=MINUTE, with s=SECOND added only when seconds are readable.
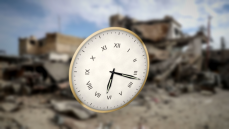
h=6 m=17
